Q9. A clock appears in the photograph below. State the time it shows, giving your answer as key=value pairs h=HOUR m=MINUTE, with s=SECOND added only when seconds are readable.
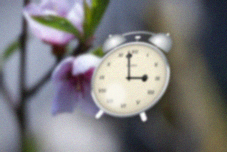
h=2 m=58
